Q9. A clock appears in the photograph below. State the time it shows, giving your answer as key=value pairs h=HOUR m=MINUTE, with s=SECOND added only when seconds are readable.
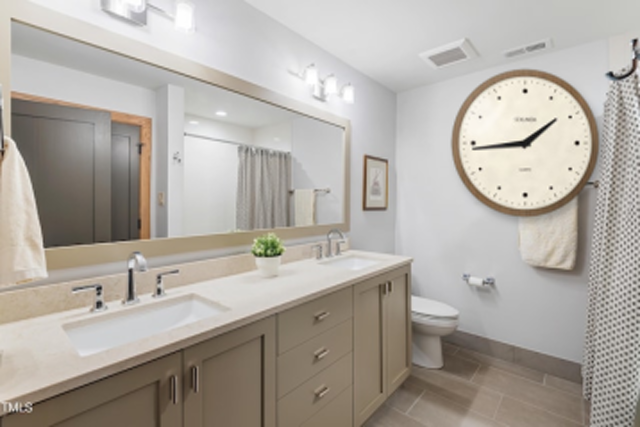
h=1 m=44
